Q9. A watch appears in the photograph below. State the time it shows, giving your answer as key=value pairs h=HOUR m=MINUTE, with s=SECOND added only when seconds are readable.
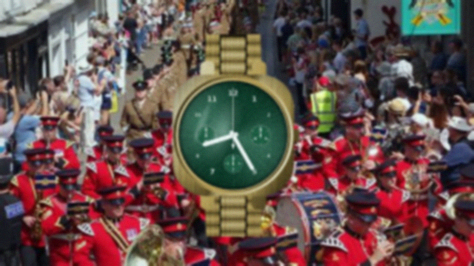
h=8 m=25
